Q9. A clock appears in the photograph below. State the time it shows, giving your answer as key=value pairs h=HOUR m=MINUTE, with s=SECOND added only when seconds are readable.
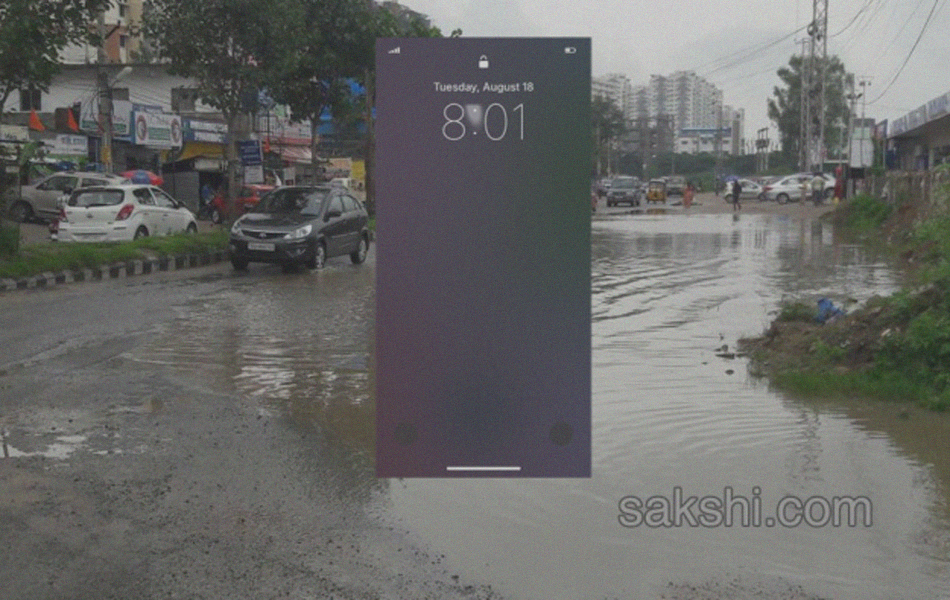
h=8 m=1
